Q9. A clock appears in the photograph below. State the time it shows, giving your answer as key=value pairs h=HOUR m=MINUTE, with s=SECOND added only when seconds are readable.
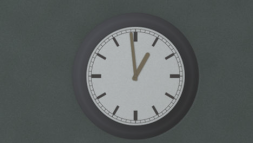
h=12 m=59
